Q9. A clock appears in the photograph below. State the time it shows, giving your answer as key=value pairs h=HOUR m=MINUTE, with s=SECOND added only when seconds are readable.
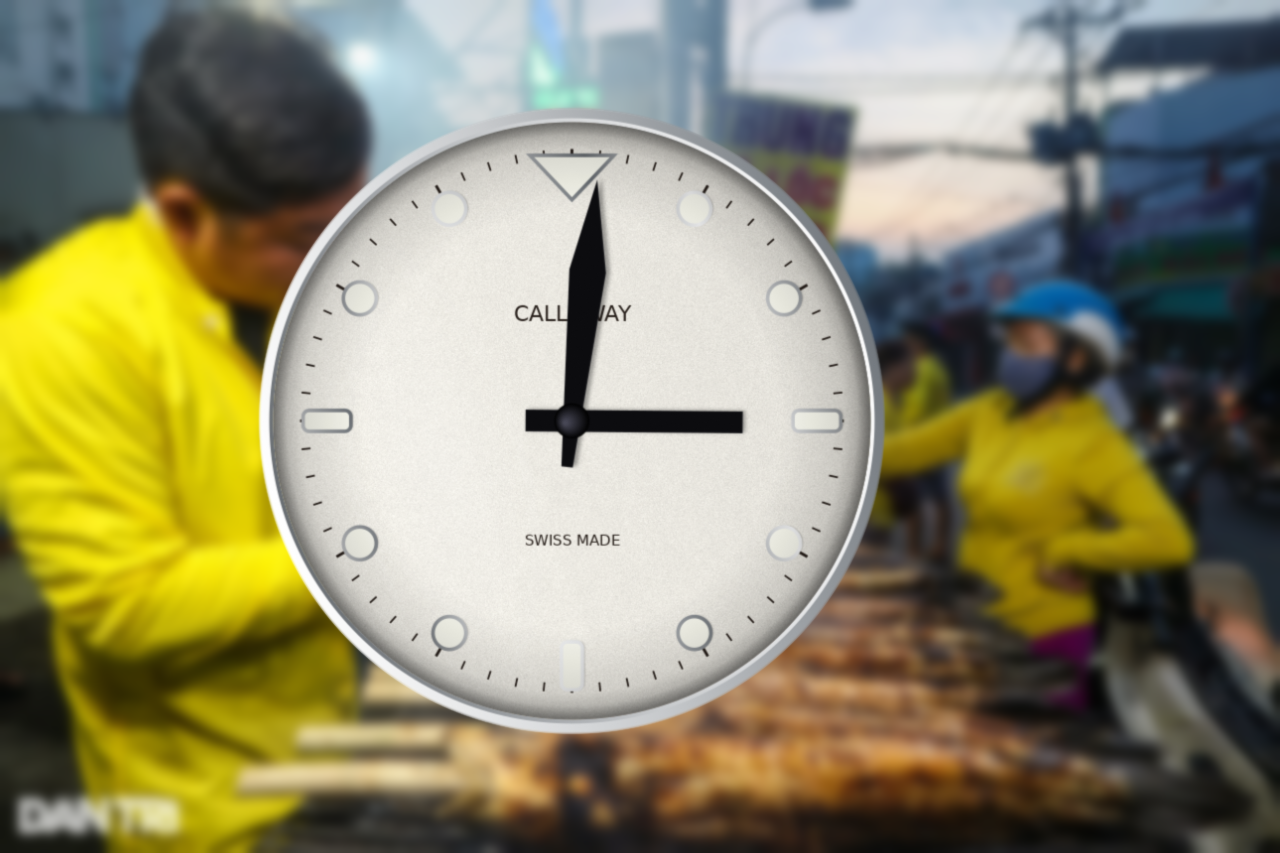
h=3 m=1
